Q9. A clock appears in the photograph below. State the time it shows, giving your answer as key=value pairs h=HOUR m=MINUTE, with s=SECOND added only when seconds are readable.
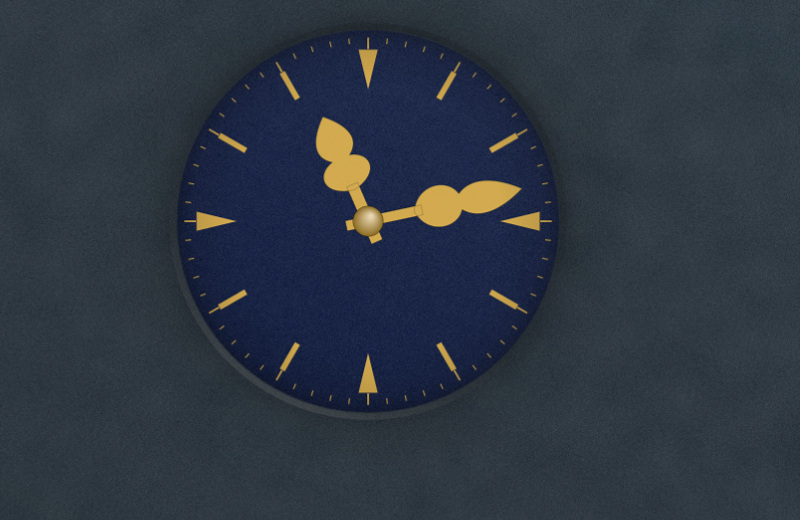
h=11 m=13
